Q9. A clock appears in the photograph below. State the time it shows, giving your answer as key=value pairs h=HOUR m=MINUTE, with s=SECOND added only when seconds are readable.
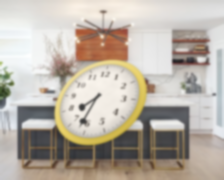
h=7 m=32
